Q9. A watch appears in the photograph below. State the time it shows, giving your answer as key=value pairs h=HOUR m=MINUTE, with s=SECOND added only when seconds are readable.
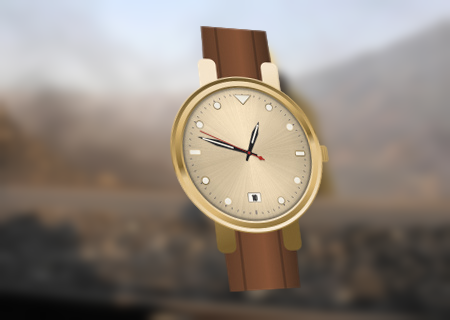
h=12 m=47 s=49
